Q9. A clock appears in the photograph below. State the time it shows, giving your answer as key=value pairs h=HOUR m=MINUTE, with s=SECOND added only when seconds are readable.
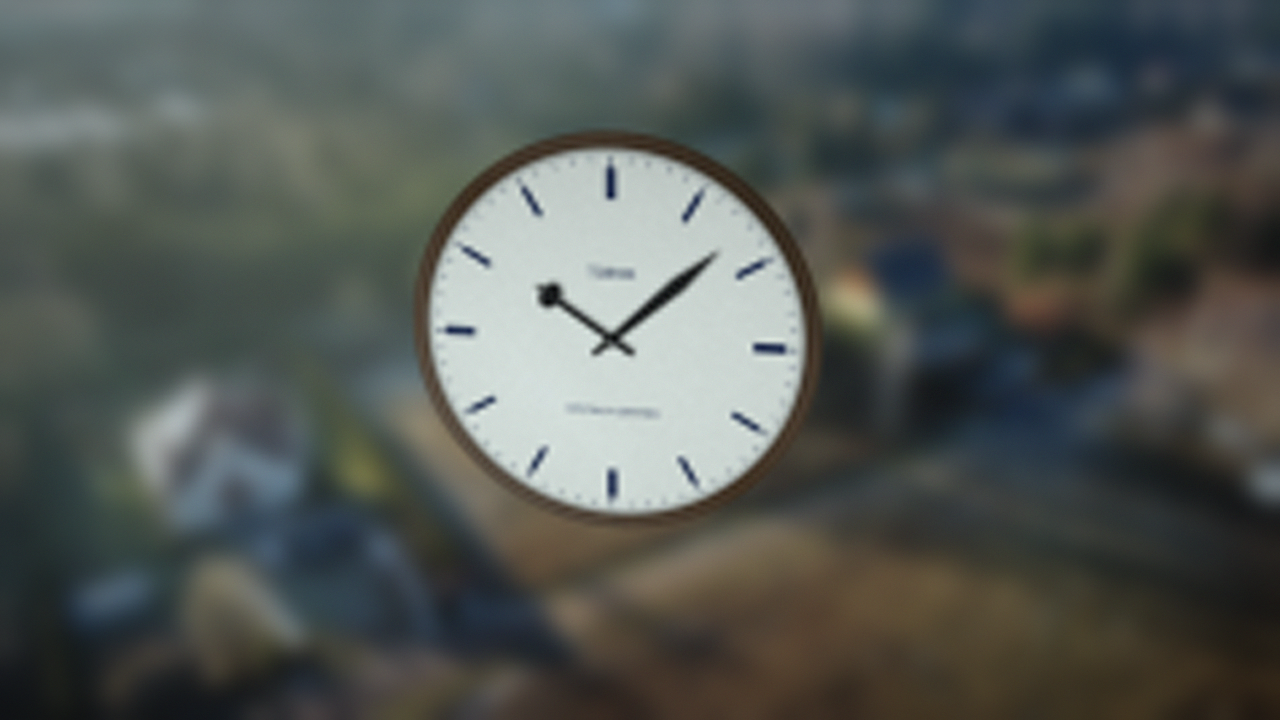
h=10 m=8
